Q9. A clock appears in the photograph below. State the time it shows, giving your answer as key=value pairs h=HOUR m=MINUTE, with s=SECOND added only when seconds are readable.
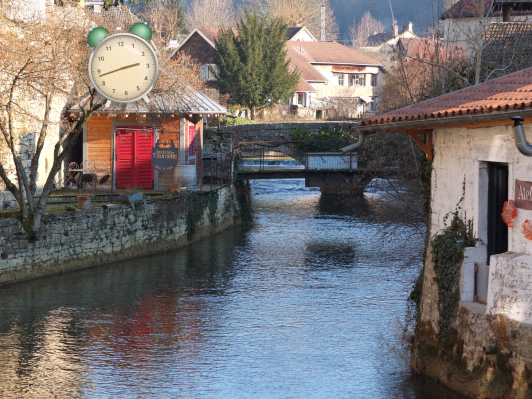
h=2 m=43
